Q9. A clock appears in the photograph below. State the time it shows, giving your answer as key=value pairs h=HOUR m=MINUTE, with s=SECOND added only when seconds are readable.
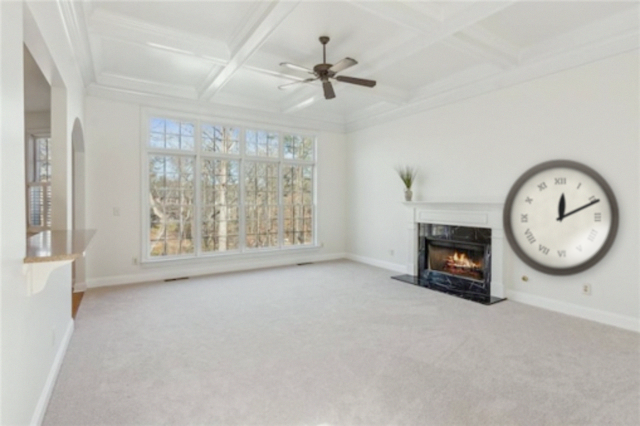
h=12 m=11
